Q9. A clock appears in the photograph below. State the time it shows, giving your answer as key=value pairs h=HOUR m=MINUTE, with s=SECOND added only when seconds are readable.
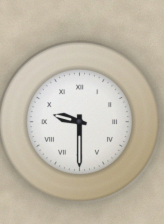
h=9 m=30
